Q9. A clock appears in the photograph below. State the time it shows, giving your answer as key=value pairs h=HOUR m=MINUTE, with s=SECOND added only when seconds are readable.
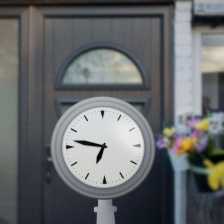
h=6 m=47
